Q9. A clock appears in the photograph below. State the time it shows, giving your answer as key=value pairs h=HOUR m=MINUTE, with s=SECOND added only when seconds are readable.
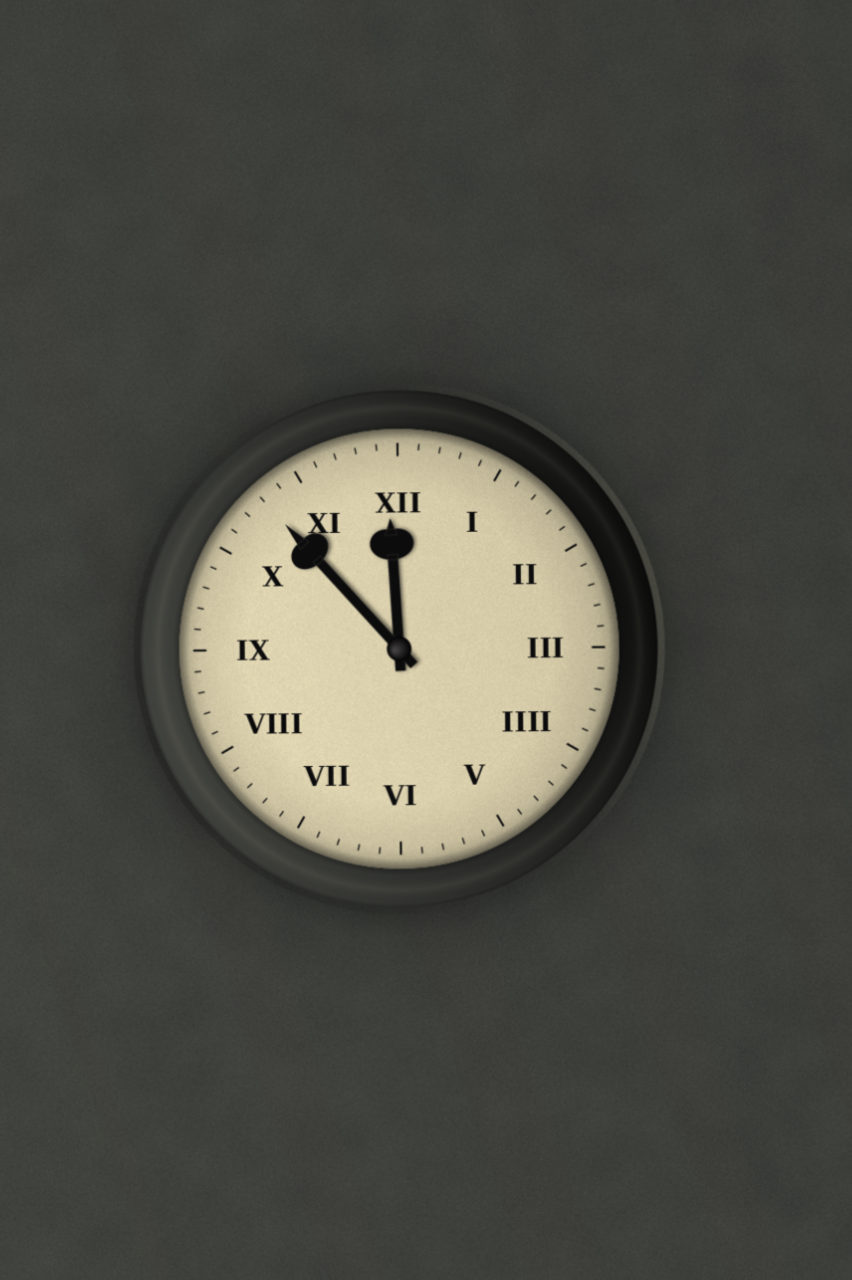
h=11 m=53
